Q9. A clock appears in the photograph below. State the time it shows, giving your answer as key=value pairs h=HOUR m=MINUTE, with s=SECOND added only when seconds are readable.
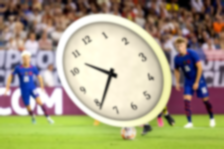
h=10 m=39
